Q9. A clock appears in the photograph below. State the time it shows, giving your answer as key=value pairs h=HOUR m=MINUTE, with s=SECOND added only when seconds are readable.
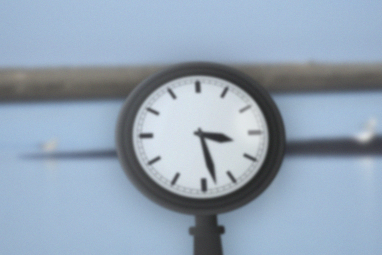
h=3 m=28
